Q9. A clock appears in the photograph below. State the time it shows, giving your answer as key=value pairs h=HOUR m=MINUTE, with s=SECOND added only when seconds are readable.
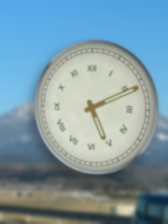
h=5 m=11
